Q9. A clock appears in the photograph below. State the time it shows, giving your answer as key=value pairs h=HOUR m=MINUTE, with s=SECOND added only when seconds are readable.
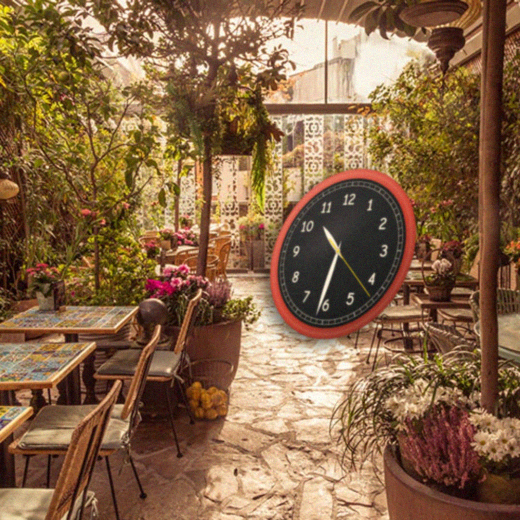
h=10 m=31 s=22
